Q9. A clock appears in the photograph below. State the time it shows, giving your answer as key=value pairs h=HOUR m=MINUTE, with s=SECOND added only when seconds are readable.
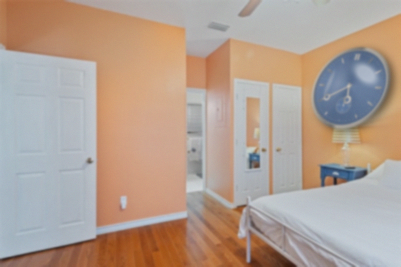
h=5 m=40
